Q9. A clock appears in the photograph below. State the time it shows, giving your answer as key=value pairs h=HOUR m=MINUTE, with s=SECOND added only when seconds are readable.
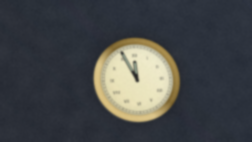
h=11 m=56
